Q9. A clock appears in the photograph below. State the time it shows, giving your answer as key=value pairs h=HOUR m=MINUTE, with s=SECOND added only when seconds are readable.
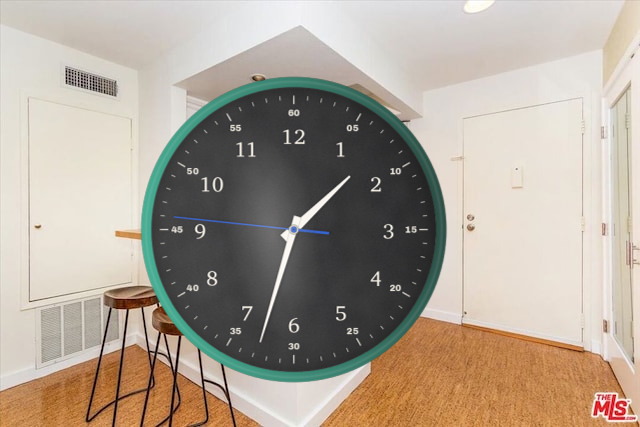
h=1 m=32 s=46
